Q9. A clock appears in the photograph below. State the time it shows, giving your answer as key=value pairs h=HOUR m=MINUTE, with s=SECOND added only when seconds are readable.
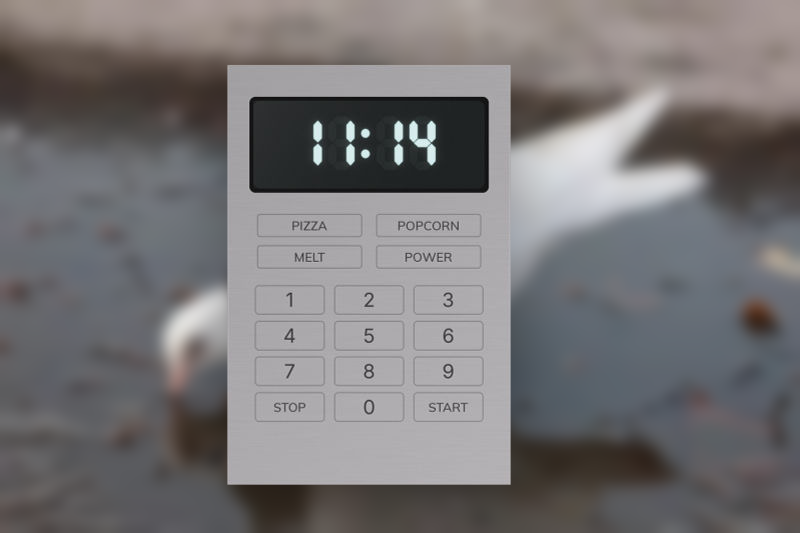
h=11 m=14
